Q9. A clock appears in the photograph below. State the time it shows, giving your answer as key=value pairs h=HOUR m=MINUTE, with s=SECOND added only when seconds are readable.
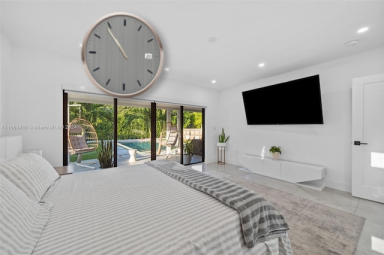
h=10 m=54
